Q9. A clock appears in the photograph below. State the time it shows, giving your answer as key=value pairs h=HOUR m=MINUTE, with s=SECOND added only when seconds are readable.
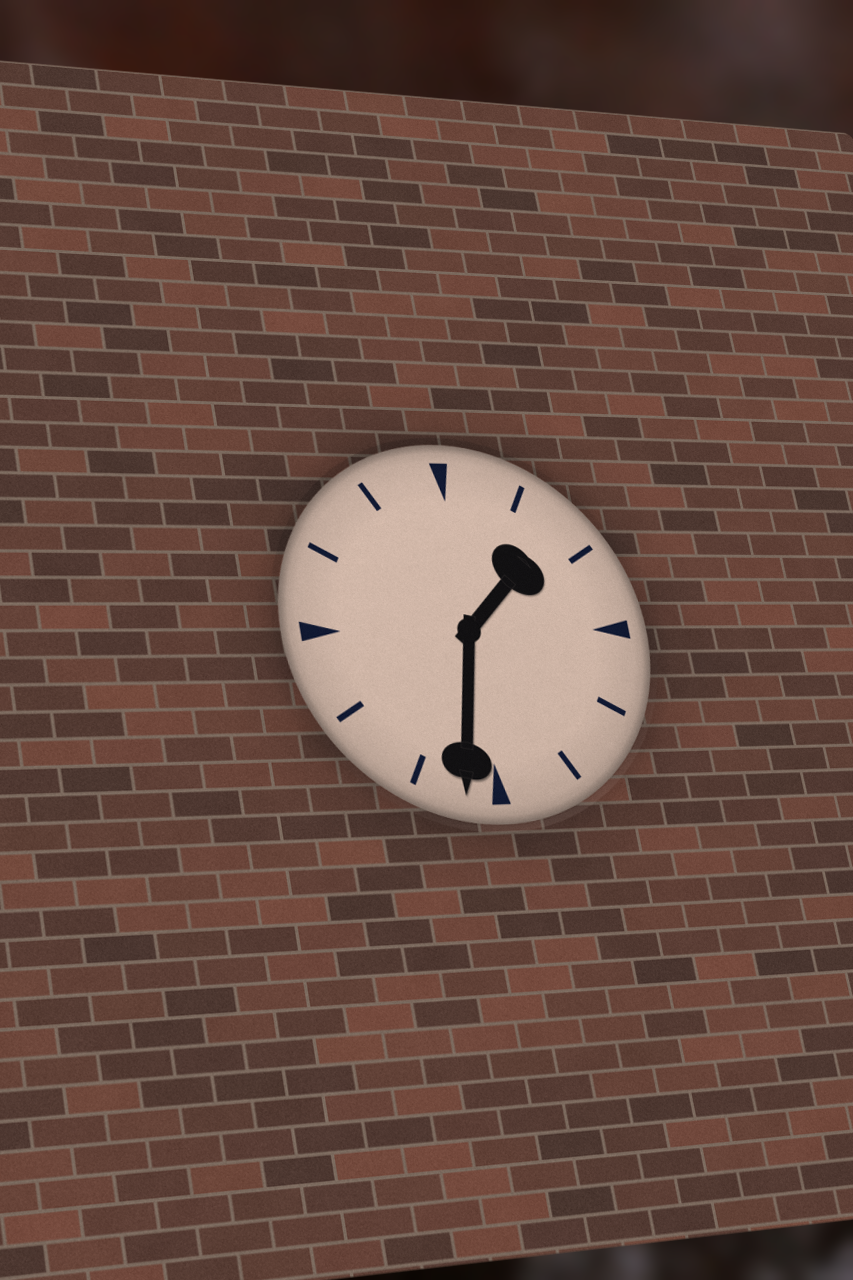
h=1 m=32
